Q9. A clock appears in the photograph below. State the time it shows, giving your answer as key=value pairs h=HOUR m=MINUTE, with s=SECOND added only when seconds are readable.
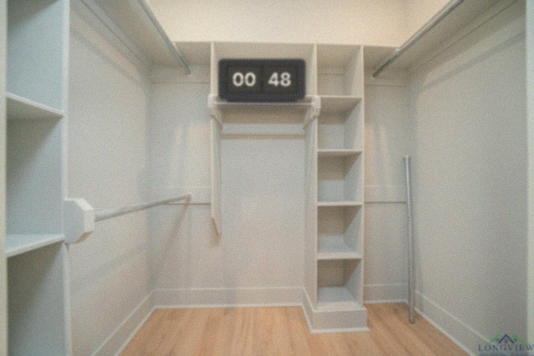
h=0 m=48
